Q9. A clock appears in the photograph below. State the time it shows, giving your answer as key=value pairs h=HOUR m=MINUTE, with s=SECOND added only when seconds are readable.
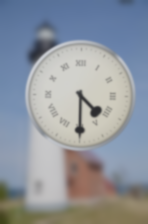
h=4 m=30
